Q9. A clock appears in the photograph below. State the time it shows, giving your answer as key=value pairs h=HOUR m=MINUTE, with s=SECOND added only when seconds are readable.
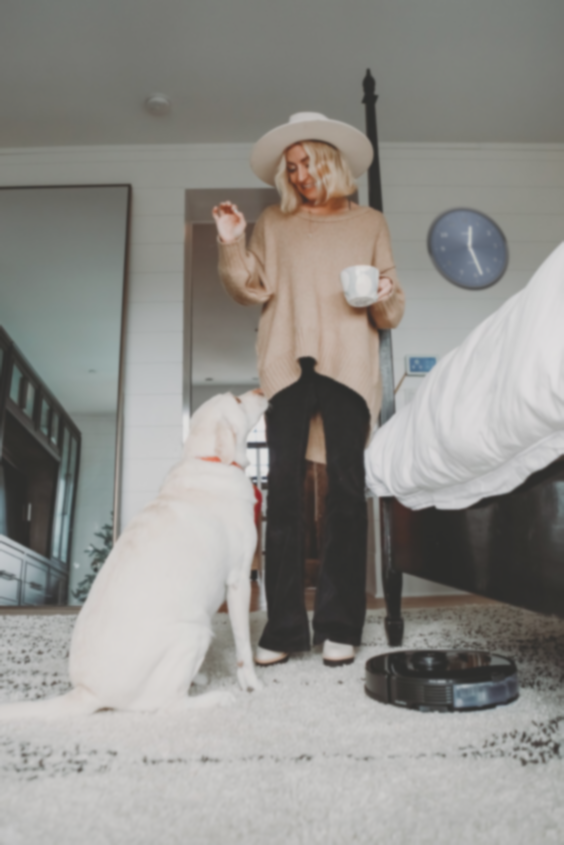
h=12 m=28
